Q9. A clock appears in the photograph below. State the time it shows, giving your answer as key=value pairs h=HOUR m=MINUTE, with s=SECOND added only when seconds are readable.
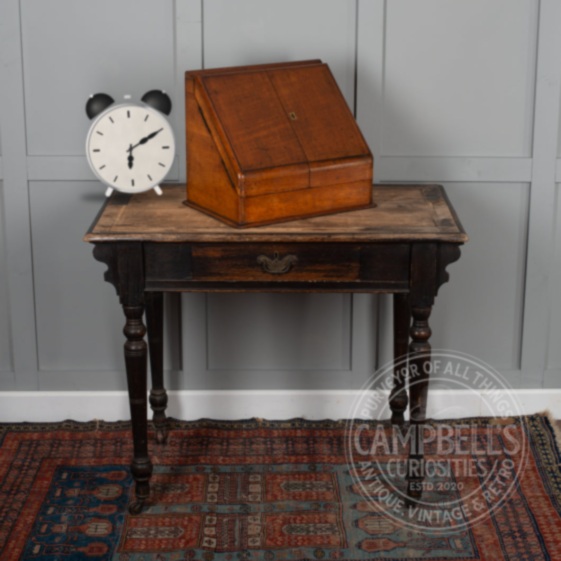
h=6 m=10
